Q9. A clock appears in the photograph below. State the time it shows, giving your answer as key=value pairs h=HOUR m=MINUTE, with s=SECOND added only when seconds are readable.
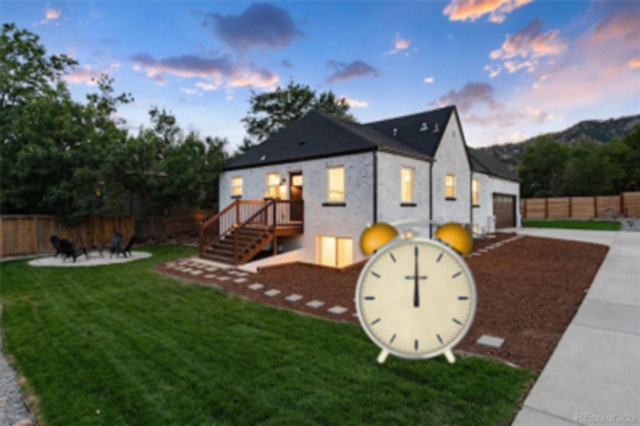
h=12 m=0
